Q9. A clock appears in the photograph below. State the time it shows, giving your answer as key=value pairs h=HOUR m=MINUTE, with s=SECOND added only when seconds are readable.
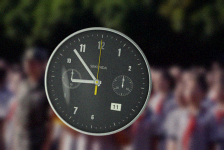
h=8 m=53
